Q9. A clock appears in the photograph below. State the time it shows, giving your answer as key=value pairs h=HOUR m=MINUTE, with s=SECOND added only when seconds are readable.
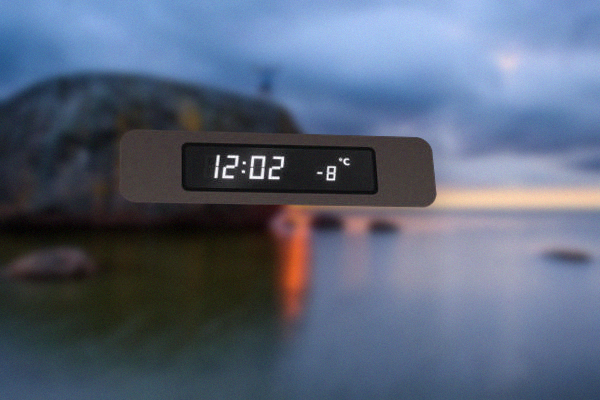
h=12 m=2
